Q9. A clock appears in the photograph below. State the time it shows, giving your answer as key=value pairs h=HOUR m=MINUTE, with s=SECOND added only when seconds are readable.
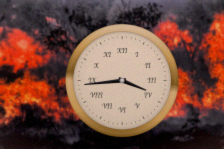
h=3 m=44
